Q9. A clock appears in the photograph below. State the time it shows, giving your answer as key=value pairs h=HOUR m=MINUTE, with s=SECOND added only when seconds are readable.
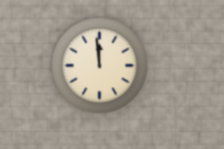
h=11 m=59
